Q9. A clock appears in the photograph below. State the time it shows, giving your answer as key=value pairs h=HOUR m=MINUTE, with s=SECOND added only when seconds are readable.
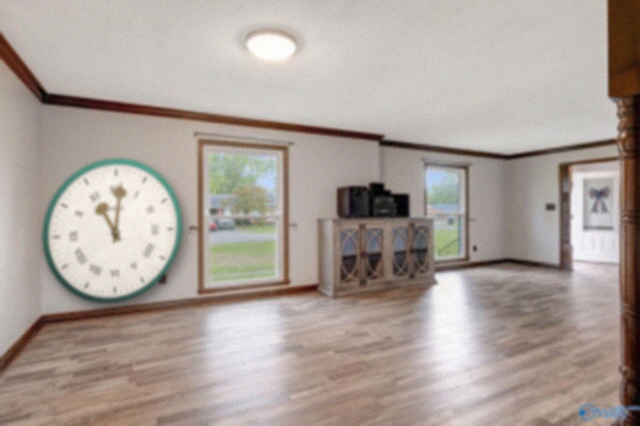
h=11 m=1
